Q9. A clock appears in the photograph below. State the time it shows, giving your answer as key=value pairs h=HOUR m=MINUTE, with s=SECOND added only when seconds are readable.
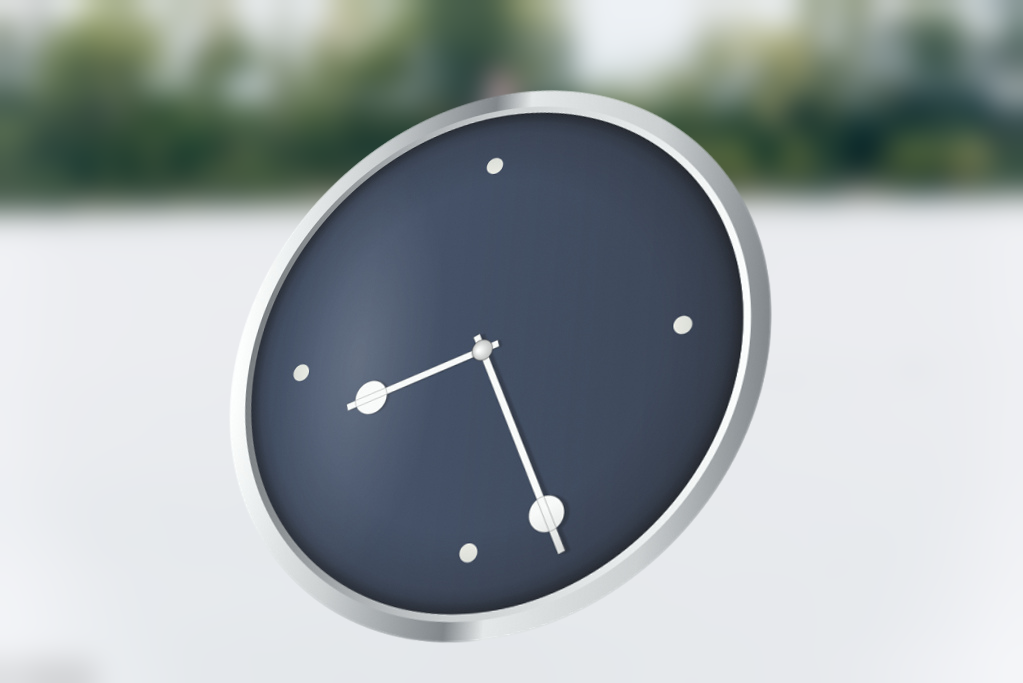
h=8 m=26
